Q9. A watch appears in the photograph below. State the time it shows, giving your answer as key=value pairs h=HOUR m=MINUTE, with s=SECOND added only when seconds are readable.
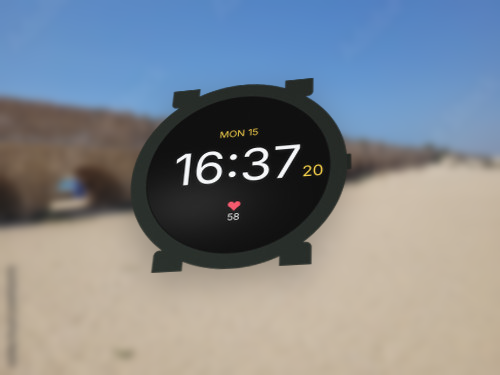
h=16 m=37 s=20
